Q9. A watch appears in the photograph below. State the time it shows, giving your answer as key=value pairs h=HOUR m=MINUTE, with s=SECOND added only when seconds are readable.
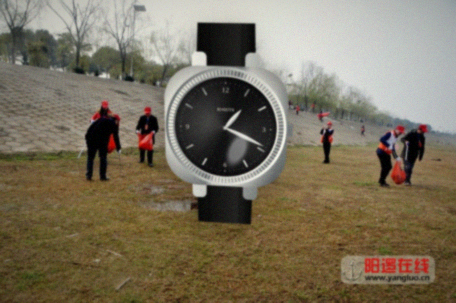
h=1 m=19
